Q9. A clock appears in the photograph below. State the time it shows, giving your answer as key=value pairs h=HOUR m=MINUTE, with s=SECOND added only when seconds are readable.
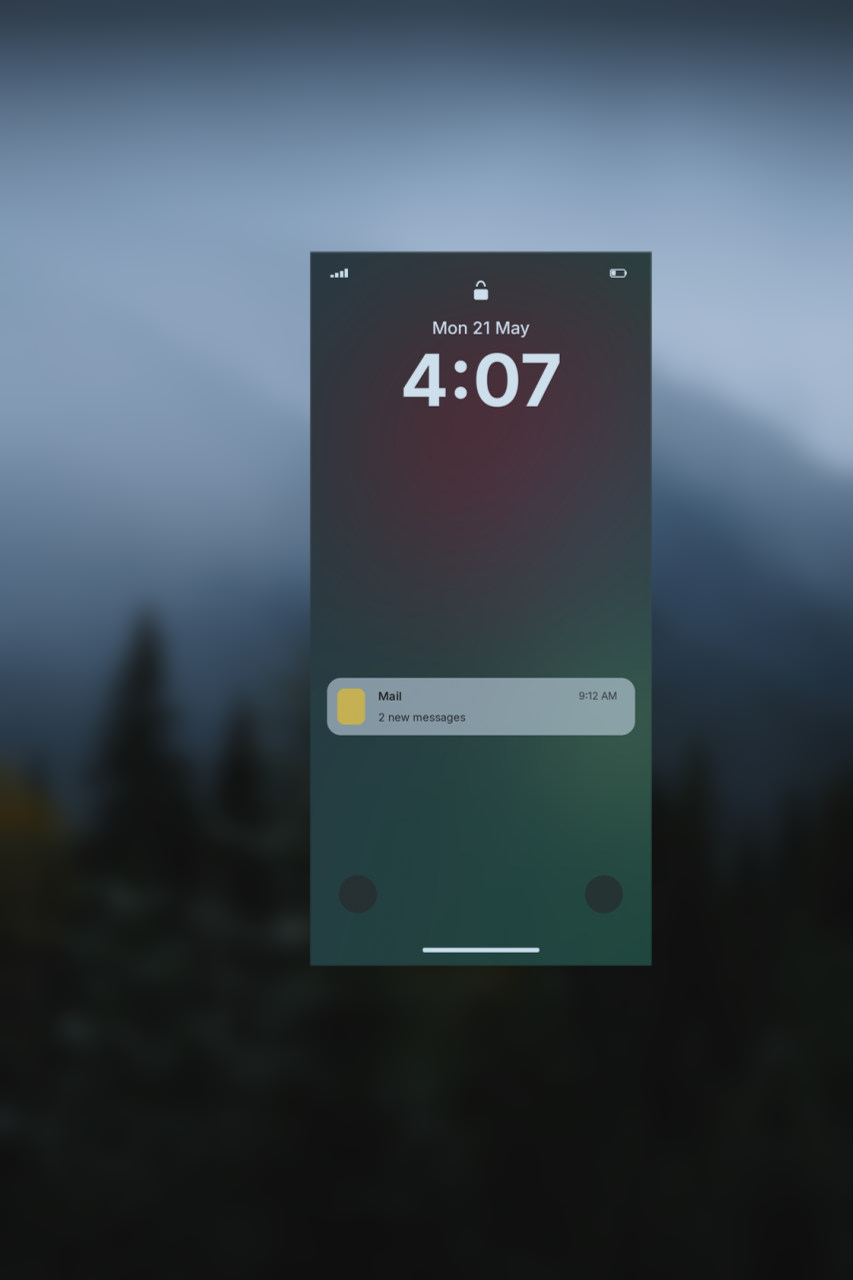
h=4 m=7
